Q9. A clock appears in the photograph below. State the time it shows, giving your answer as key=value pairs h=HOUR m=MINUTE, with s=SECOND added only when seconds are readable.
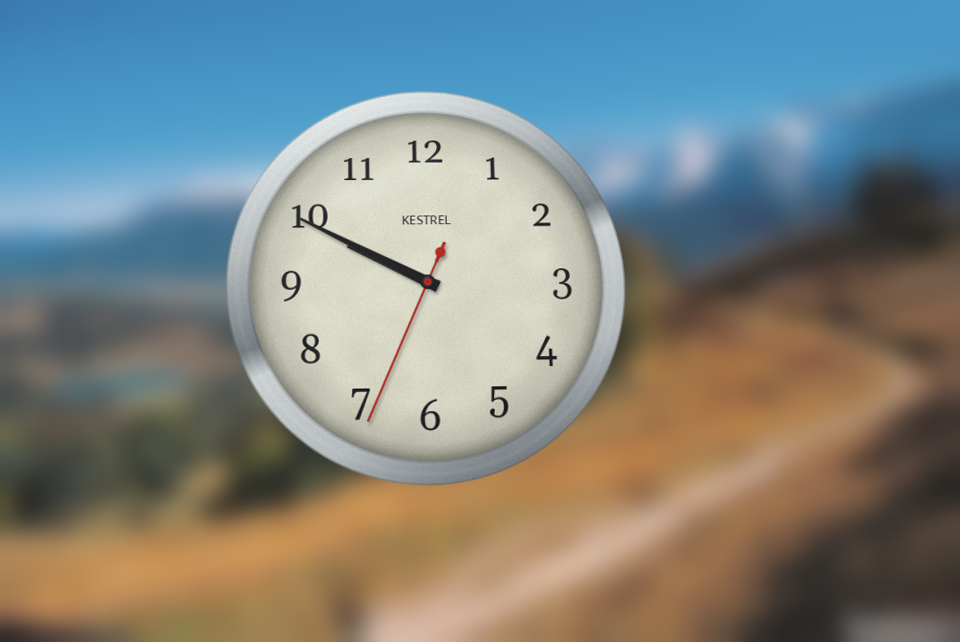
h=9 m=49 s=34
